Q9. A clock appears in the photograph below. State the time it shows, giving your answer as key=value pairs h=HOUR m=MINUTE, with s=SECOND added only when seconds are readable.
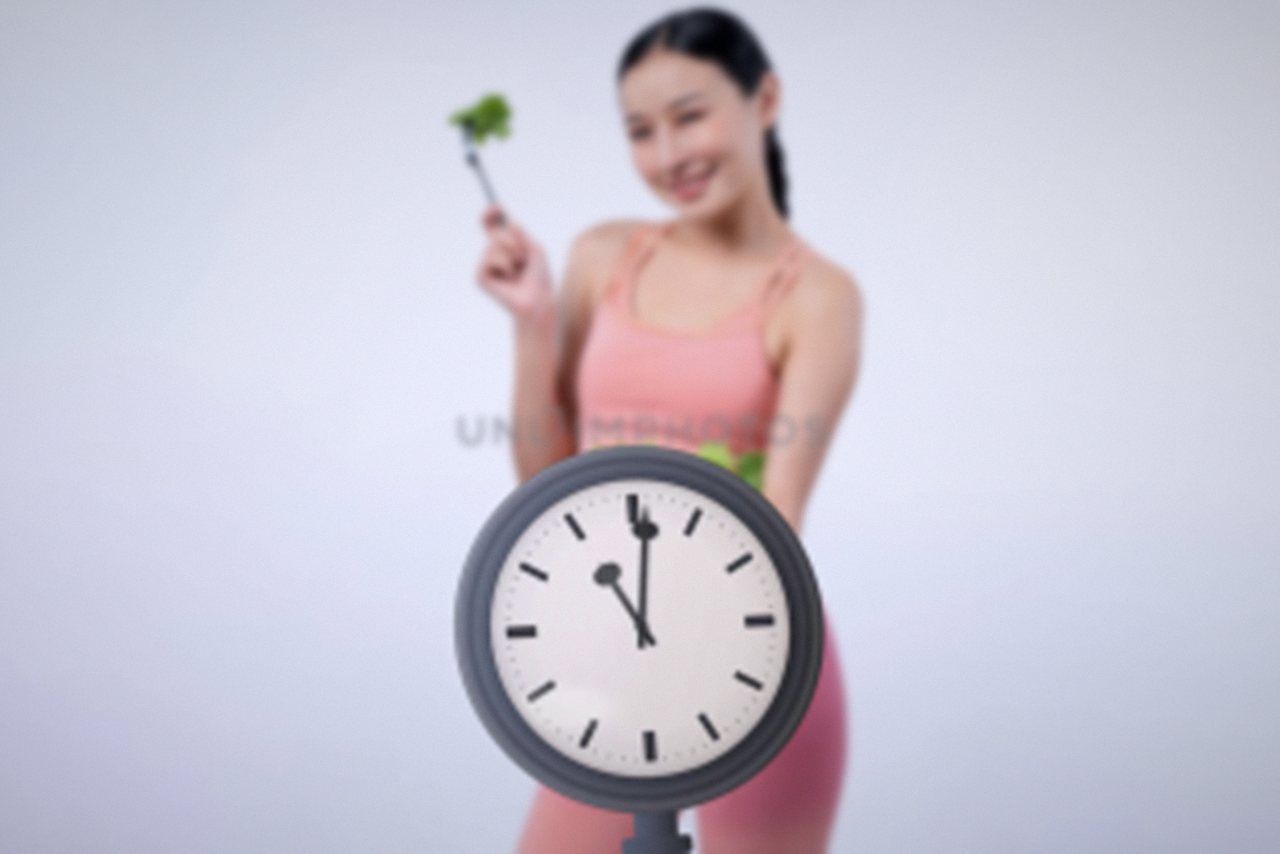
h=11 m=1
